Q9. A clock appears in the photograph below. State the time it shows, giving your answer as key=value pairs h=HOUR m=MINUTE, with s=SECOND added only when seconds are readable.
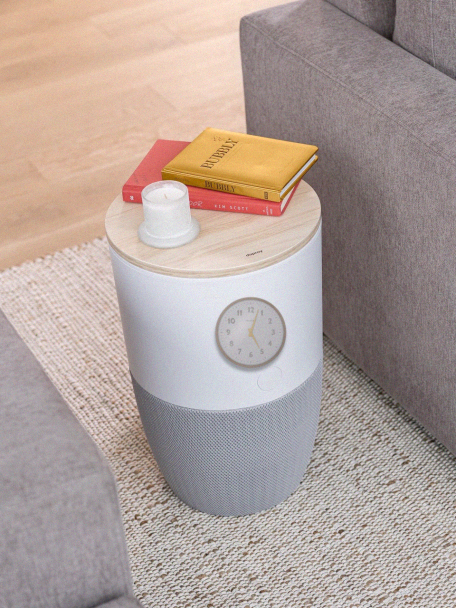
h=5 m=3
